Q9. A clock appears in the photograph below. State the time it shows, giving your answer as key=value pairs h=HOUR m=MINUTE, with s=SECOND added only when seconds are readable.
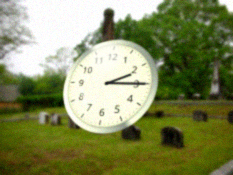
h=2 m=15
